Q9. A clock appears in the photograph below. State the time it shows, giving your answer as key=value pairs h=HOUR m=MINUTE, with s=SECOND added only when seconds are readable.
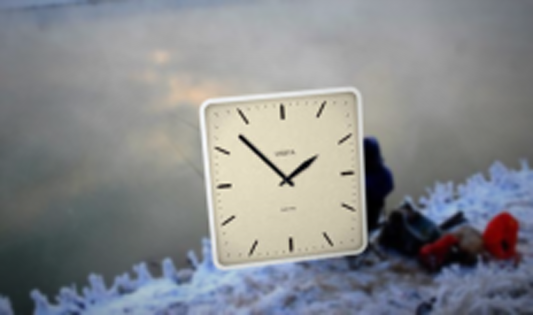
h=1 m=53
